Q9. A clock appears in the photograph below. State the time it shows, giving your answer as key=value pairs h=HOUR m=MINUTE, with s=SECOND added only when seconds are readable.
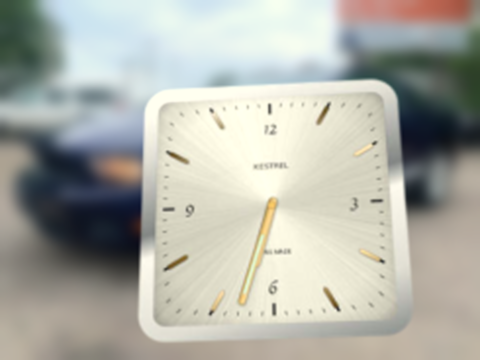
h=6 m=33
